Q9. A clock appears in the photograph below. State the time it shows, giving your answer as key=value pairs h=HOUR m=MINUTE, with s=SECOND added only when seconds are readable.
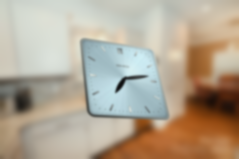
h=7 m=13
